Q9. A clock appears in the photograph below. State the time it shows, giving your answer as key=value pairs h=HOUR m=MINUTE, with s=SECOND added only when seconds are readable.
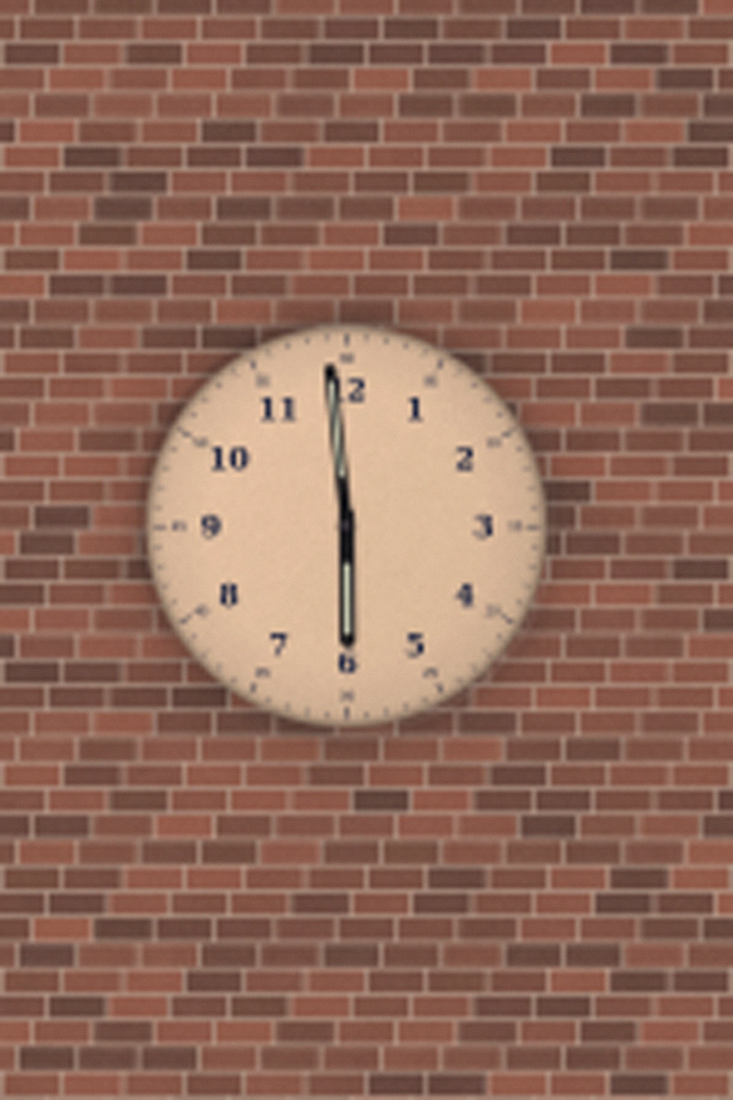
h=5 m=59
